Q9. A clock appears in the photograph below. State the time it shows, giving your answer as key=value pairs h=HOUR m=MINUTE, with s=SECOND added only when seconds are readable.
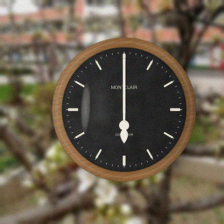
h=6 m=0
